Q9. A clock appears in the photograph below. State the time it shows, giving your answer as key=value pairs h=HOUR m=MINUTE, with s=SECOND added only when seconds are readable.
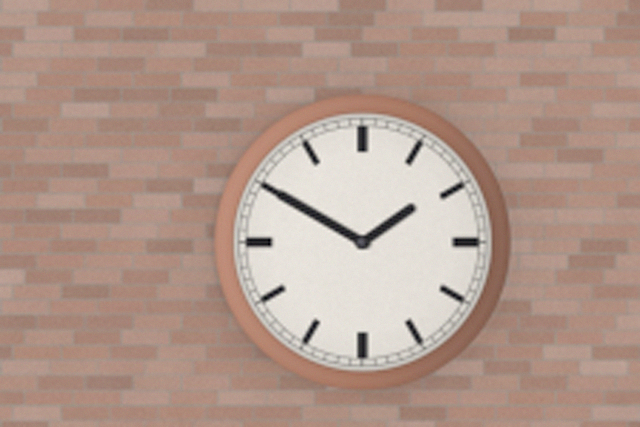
h=1 m=50
